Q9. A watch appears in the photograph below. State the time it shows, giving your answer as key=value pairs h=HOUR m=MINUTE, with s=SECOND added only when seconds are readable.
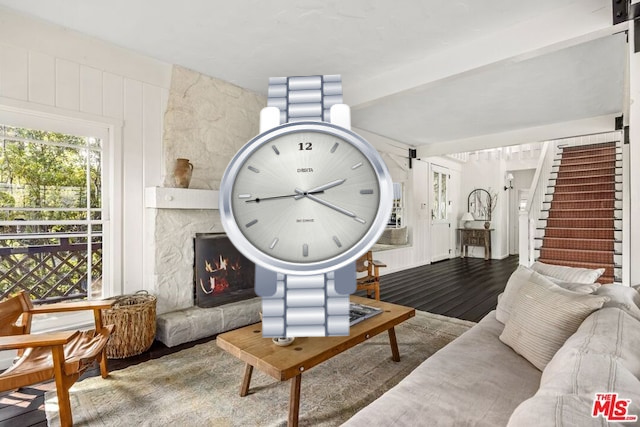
h=2 m=19 s=44
